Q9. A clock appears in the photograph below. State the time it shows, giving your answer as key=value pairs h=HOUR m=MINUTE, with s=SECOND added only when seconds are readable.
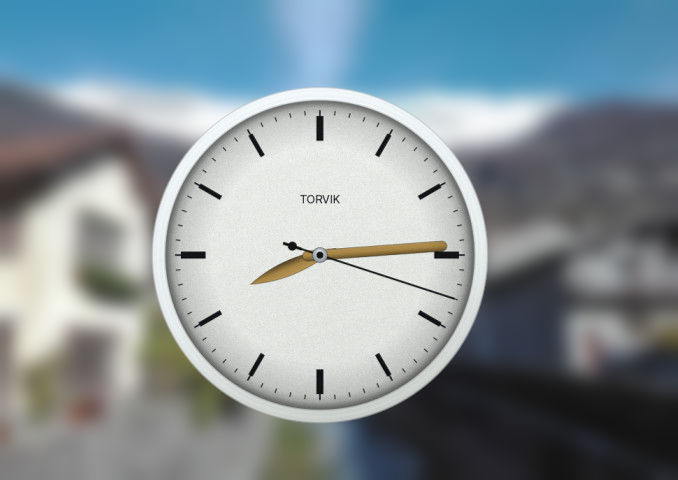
h=8 m=14 s=18
